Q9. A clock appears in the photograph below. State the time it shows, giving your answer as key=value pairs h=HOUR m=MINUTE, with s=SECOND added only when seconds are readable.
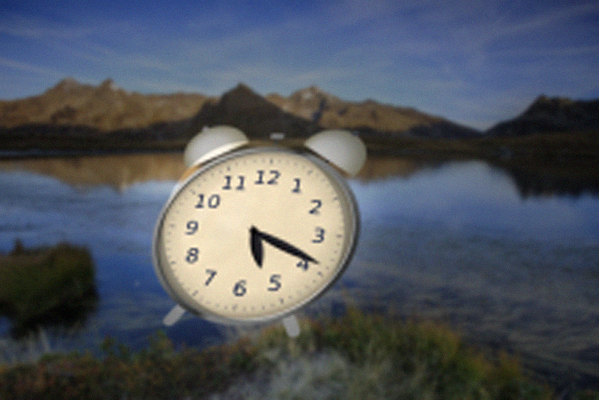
h=5 m=19
